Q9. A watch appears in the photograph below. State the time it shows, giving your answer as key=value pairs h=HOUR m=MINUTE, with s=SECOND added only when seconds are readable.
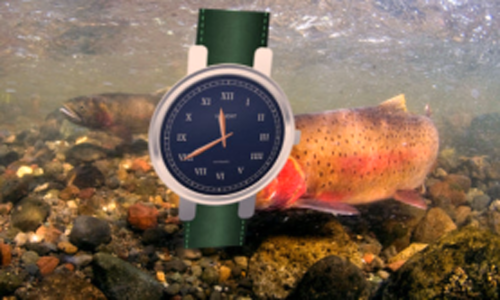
h=11 m=40
